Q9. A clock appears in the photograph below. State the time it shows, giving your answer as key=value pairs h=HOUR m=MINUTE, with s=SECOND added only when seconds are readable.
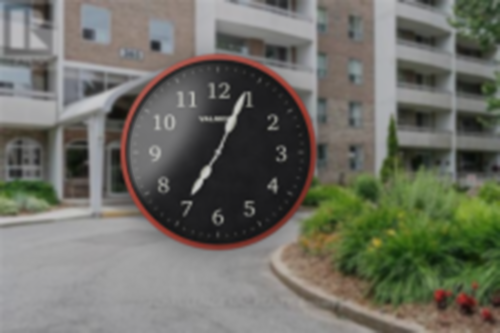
h=7 m=4
